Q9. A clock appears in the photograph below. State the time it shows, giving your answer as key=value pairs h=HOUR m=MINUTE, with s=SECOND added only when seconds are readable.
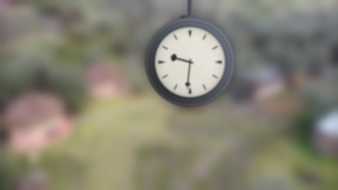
h=9 m=31
